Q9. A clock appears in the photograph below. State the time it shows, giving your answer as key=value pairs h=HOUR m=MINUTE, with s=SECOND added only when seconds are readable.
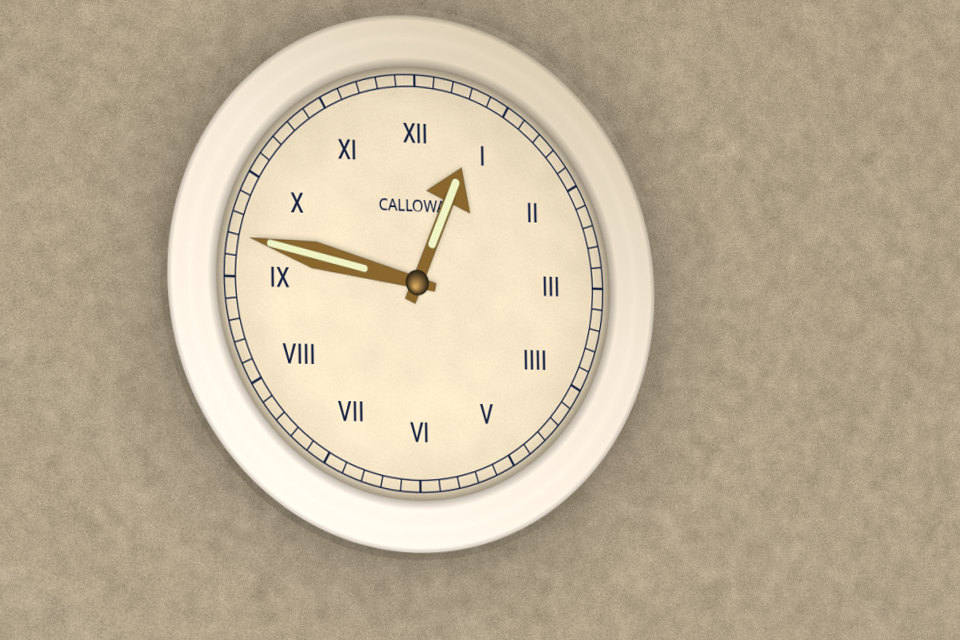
h=12 m=47
